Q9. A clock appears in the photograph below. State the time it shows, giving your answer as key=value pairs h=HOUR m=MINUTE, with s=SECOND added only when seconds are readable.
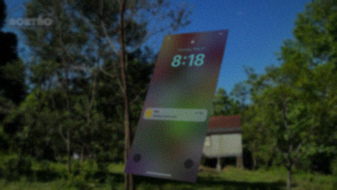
h=8 m=18
